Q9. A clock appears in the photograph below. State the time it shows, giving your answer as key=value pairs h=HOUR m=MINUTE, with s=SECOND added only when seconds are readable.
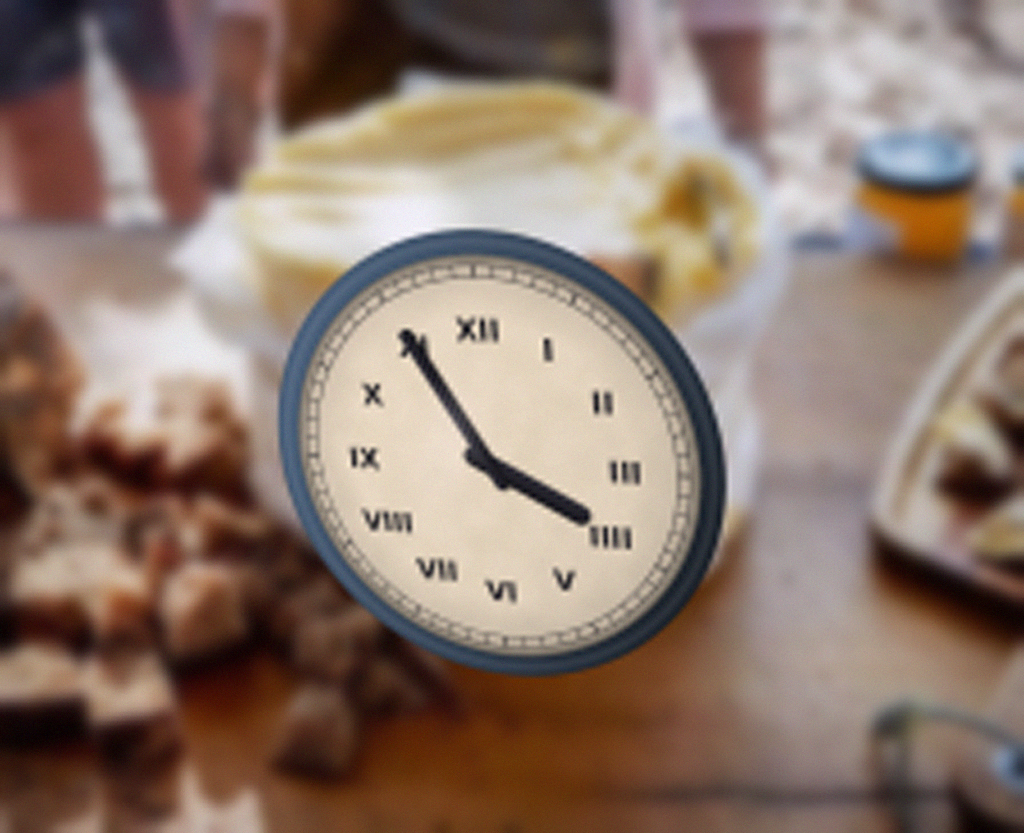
h=3 m=55
